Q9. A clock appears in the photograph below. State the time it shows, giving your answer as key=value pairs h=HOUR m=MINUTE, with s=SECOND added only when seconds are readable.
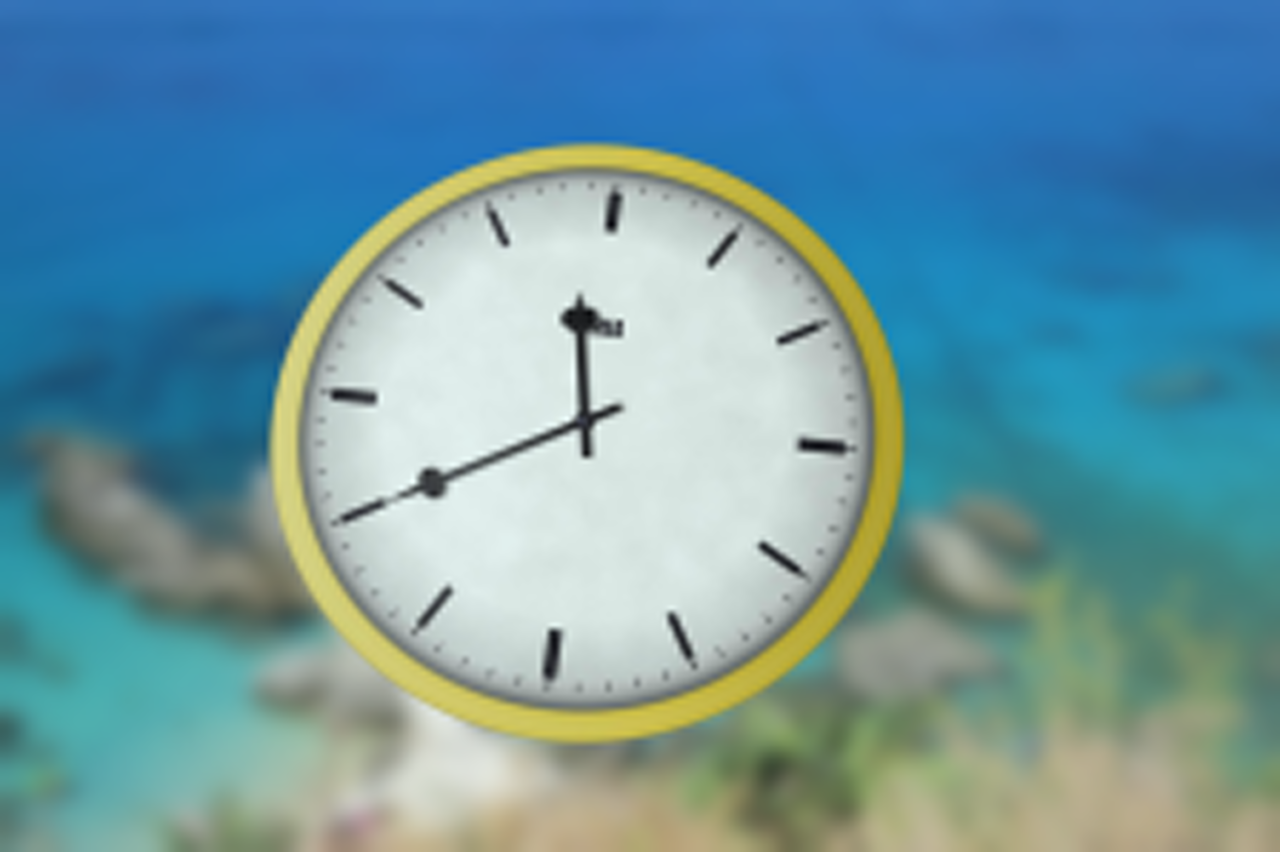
h=11 m=40
